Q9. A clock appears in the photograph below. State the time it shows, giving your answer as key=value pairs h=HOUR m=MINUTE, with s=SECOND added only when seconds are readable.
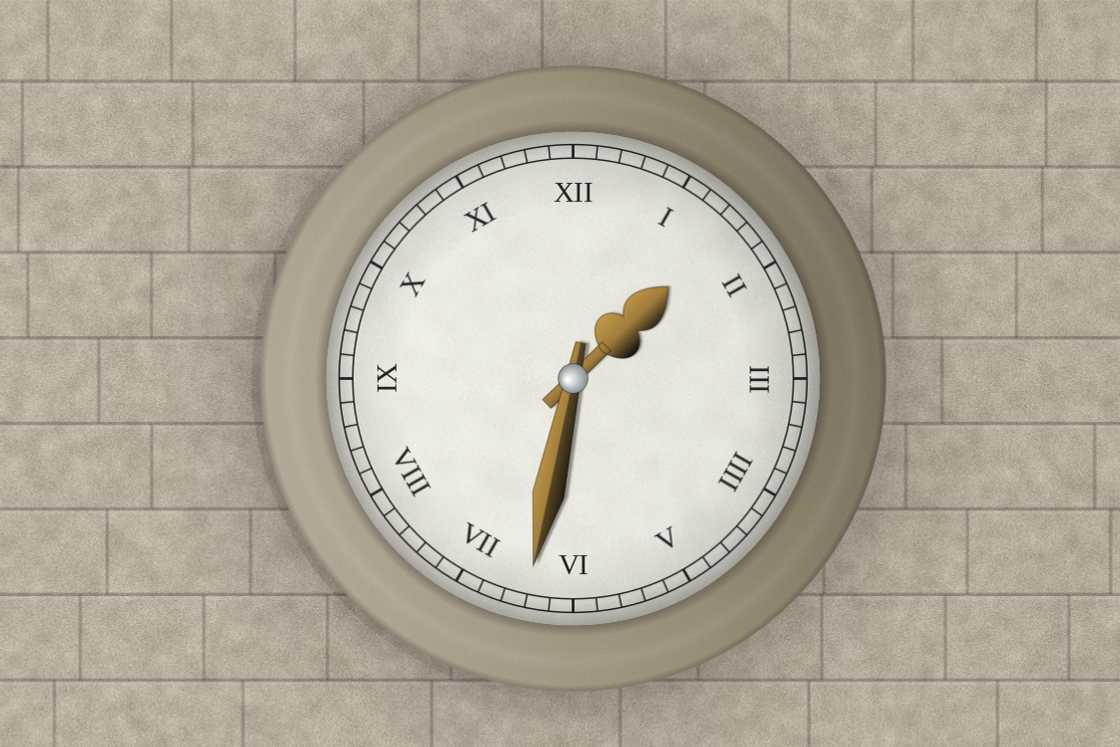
h=1 m=32
